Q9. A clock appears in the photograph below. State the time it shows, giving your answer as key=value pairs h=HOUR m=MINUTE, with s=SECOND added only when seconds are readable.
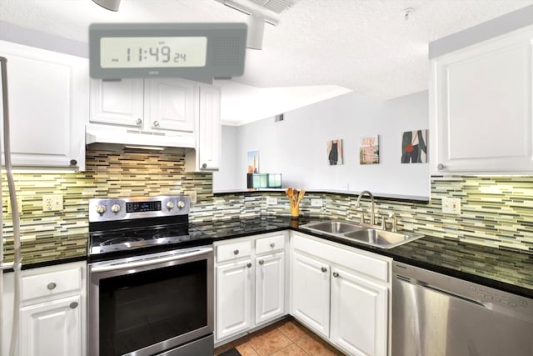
h=11 m=49 s=24
